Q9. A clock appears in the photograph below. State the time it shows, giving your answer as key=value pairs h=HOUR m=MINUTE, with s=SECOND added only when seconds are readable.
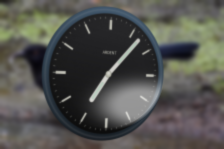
h=7 m=7
